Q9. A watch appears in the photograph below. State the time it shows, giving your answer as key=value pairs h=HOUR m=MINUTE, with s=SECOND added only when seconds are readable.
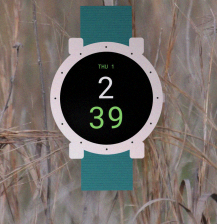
h=2 m=39
